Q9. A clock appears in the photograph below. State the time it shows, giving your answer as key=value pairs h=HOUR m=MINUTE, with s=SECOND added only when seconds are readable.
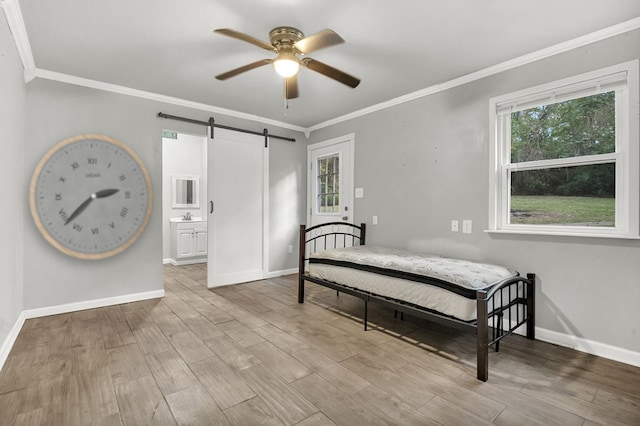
h=2 m=38
